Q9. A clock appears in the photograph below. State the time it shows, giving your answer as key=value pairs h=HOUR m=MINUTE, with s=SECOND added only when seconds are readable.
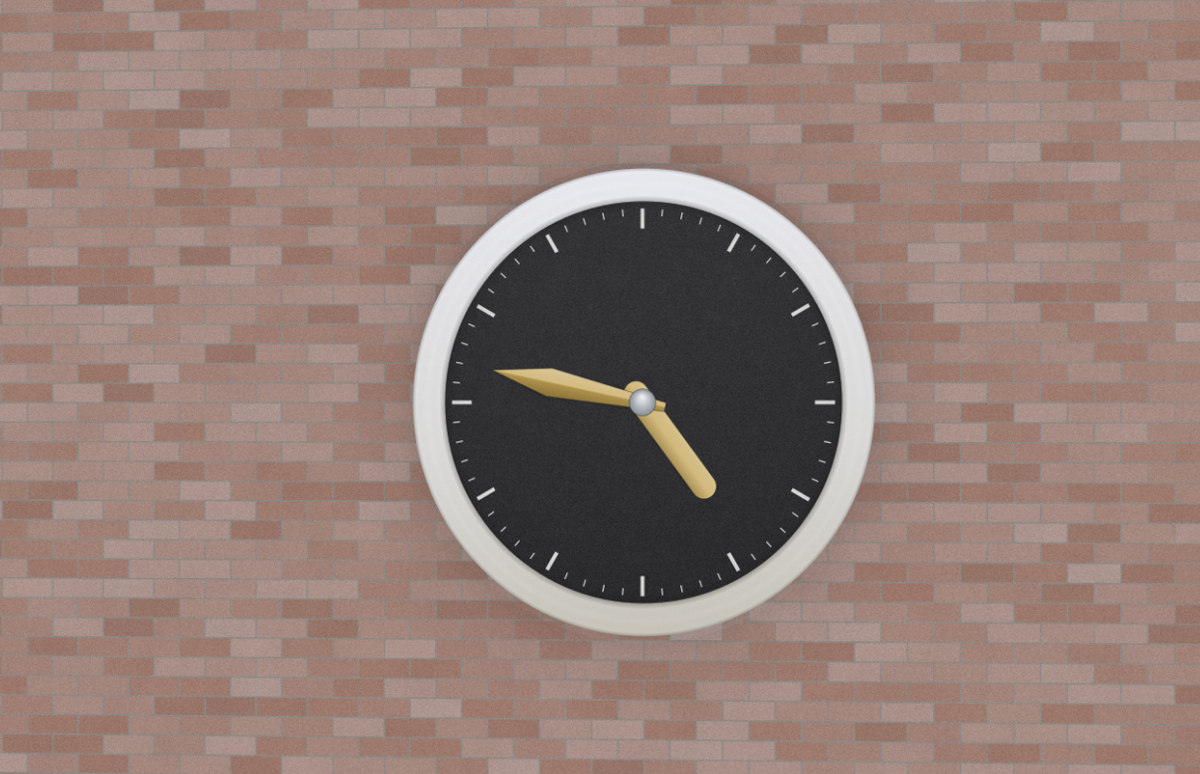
h=4 m=47
